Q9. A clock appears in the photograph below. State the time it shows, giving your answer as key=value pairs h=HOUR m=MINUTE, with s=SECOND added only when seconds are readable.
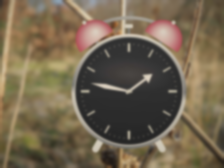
h=1 m=47
